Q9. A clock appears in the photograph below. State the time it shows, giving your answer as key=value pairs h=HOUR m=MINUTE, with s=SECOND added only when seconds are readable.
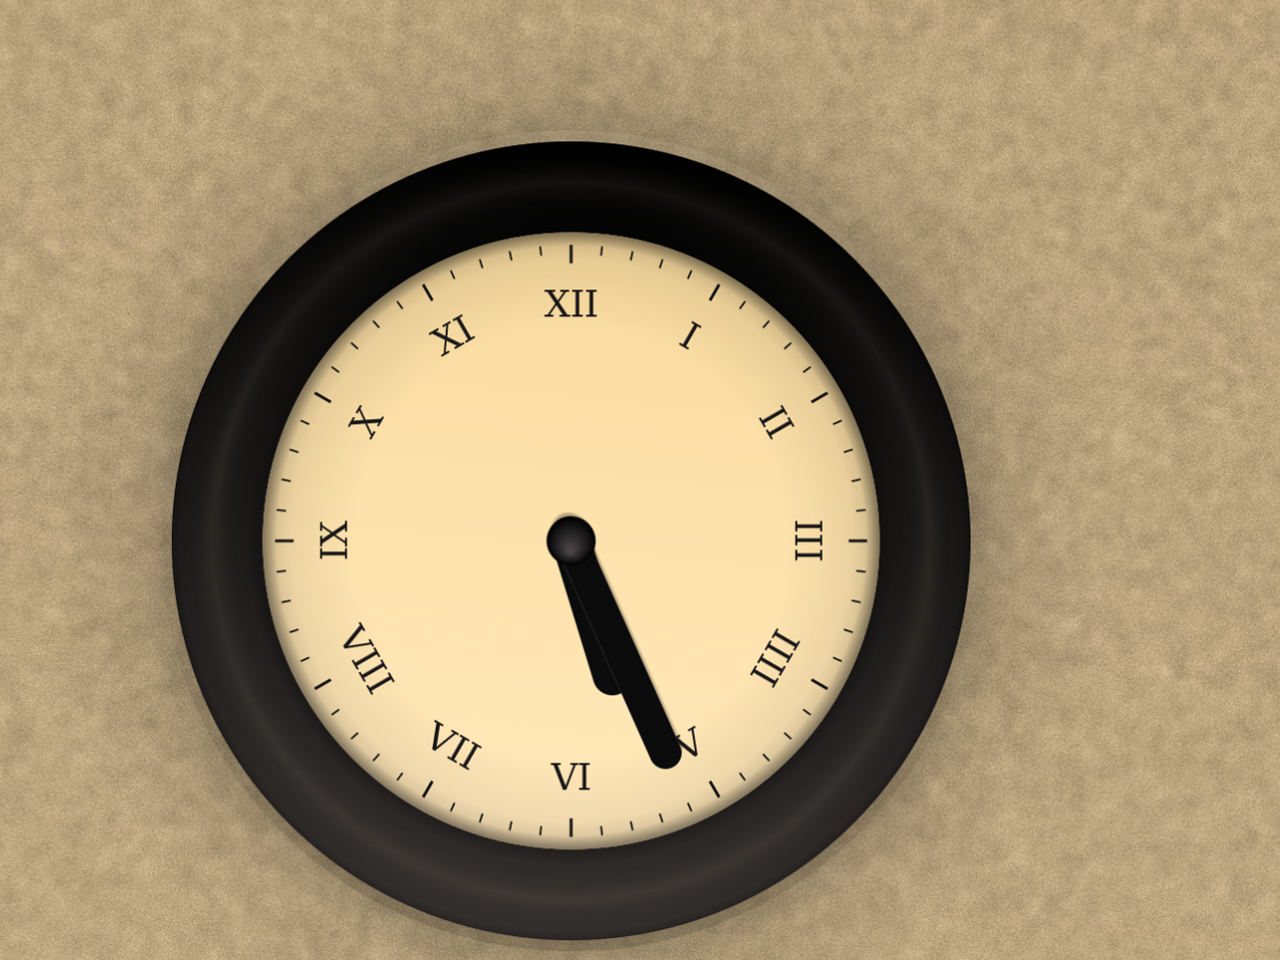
h=5 m=26
